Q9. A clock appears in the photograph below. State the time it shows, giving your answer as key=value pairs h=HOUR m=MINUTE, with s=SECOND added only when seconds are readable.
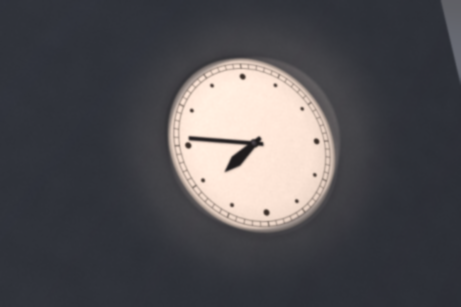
h=7 m=46
